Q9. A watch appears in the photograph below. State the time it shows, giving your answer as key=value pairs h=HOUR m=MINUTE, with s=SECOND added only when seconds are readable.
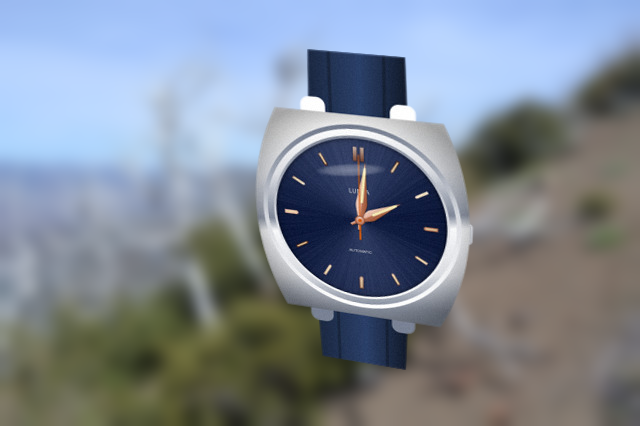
h=2 m=1 s=0
